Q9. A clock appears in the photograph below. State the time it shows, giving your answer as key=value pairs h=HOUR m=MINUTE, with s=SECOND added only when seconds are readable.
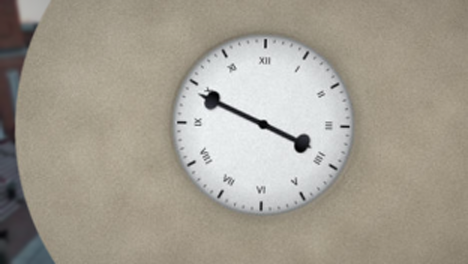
h=3 m=49
